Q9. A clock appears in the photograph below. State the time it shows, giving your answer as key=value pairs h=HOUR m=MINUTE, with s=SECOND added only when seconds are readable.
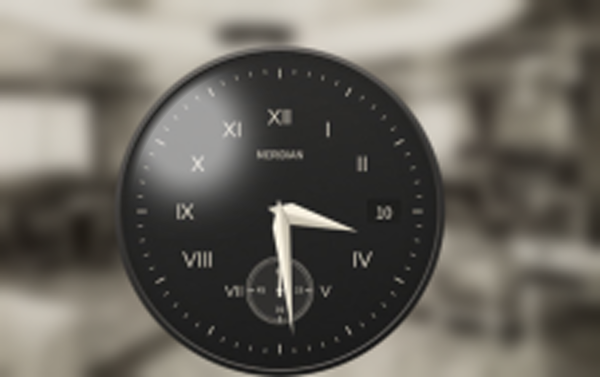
h=3 m=29
